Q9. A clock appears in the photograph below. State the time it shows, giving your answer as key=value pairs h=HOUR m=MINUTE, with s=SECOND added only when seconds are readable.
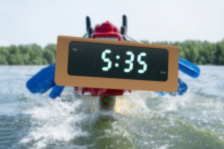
h=5 m=35
